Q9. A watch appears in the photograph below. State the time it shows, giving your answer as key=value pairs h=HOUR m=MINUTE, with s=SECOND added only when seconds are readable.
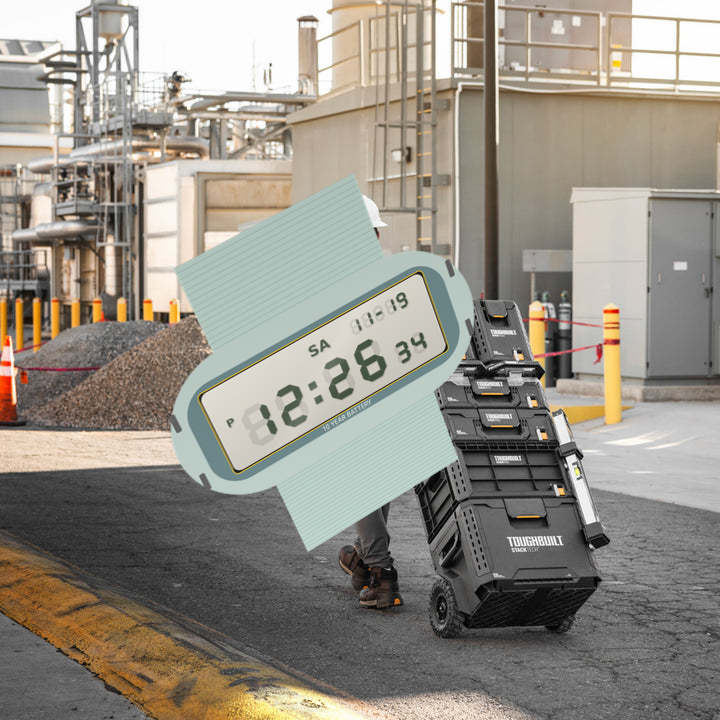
h=12 m=26 s=34
